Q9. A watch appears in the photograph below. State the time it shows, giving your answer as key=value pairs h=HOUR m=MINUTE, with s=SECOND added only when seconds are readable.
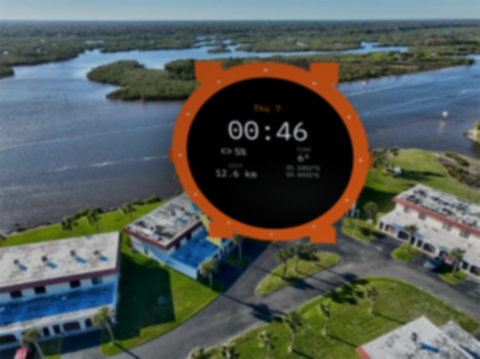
h=0 m=46
